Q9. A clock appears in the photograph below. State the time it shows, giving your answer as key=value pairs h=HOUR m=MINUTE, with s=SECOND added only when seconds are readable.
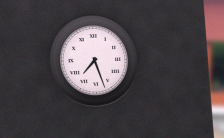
h=7 m=27
